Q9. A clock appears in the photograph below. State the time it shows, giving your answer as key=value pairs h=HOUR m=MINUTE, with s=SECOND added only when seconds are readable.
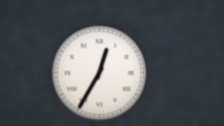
h=12 m=35
